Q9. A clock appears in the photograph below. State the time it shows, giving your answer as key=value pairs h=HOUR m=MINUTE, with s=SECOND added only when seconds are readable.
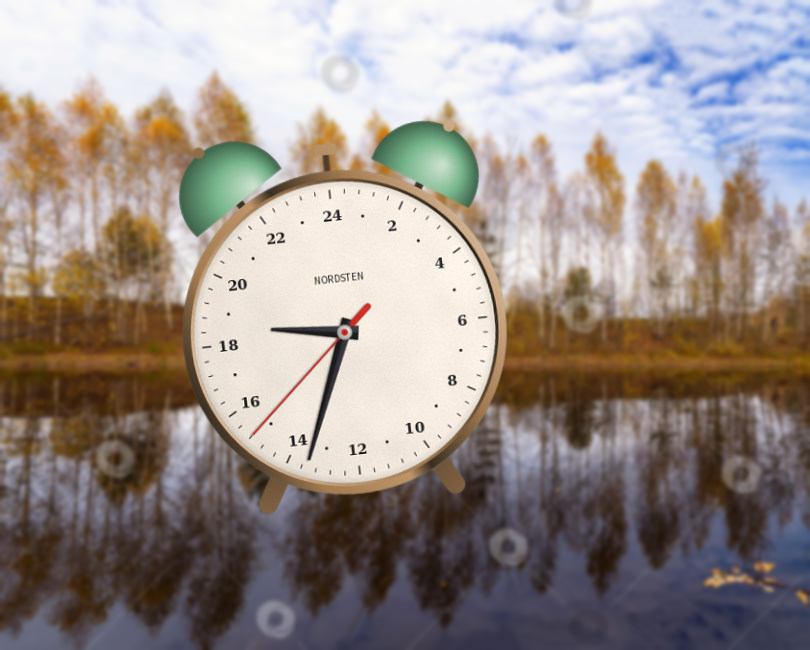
h=18 m=33 s=38
